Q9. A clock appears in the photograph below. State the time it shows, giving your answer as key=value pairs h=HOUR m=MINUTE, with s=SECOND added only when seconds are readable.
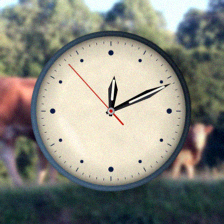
h=12 m=10 s=53
